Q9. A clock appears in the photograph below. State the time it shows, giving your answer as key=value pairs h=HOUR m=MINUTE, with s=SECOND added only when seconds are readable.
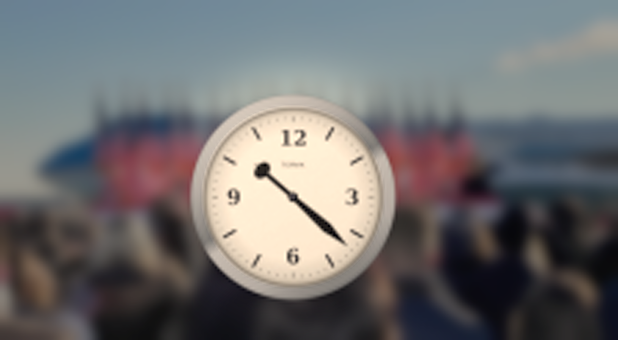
h=10 m=22
